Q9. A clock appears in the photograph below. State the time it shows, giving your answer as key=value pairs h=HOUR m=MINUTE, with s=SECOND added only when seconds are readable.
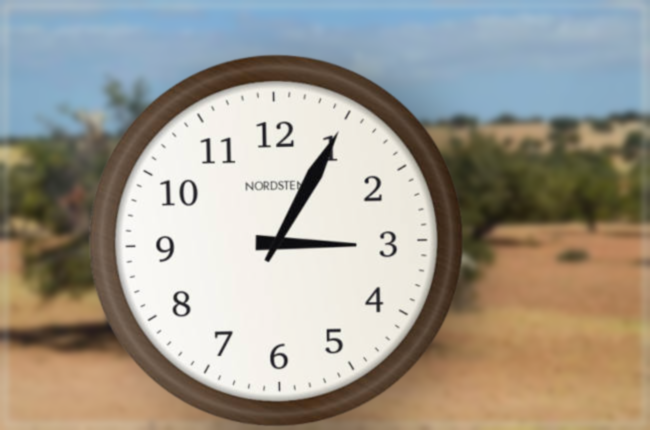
h=3 m=5
